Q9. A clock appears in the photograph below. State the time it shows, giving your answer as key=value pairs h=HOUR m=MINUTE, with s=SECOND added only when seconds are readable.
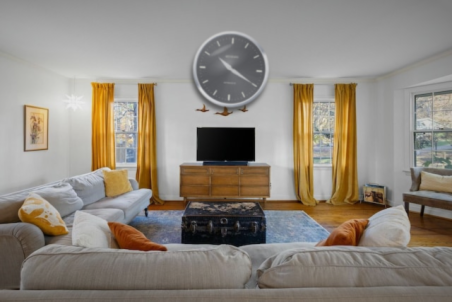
h=10 m=20
